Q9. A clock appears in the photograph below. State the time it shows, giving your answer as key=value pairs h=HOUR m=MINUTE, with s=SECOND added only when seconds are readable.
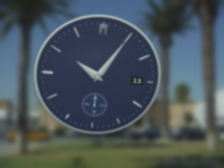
h=10 m=5
